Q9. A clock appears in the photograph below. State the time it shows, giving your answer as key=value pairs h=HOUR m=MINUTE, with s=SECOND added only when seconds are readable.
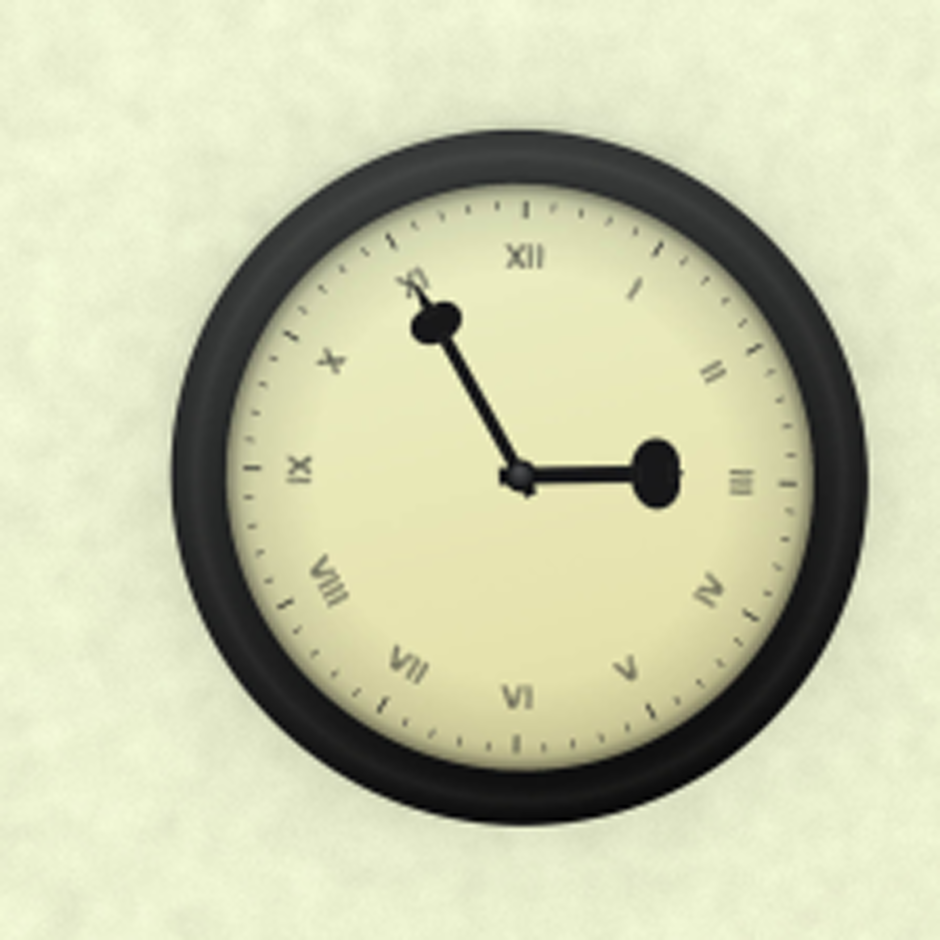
h=2 m=55
